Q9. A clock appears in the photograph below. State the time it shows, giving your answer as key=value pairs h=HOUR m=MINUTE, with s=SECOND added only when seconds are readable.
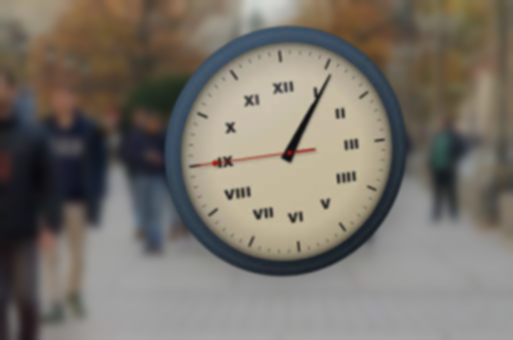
h=1 m=5 s=45
